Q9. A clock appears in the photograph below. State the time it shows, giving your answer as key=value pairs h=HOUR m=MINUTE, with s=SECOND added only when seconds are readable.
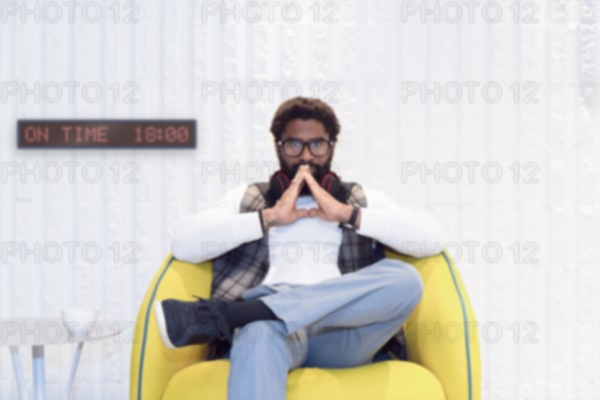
h=18 m=0
